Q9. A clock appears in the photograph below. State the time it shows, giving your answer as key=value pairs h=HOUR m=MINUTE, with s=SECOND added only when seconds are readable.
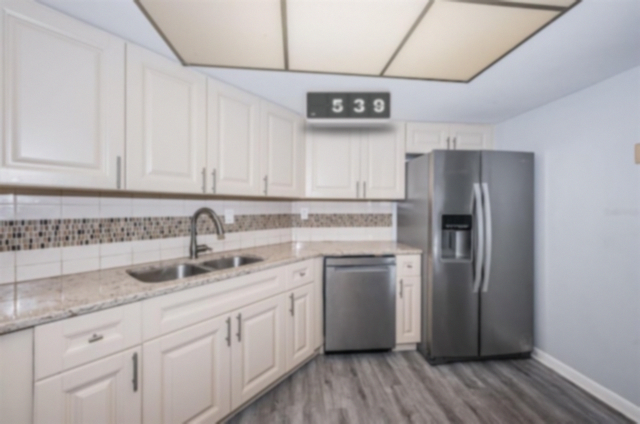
h=5 m=39
